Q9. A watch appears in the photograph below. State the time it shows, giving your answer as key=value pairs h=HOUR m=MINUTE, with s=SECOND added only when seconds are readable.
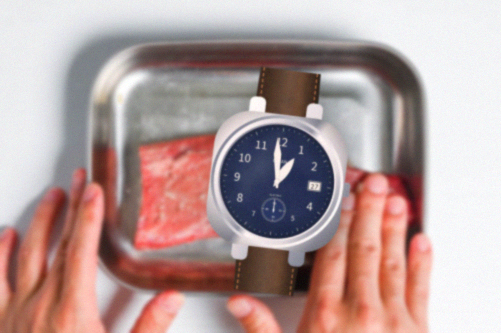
h=12 m=59
